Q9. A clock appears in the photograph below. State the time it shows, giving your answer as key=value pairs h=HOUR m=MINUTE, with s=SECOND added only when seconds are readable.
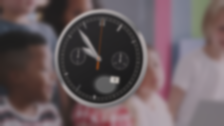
h=9 m=53
